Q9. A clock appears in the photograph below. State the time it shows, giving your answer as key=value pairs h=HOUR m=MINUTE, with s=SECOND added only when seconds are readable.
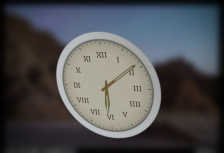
h=6 m=9
